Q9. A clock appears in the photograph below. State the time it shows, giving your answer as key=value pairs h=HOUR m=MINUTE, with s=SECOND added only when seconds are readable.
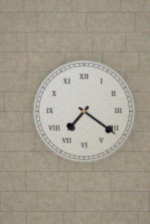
h=7 m=21
